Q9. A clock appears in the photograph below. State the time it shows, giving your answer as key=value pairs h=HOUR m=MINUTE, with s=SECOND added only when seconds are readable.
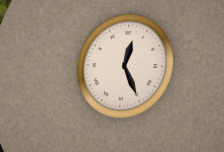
h=12 m=25
